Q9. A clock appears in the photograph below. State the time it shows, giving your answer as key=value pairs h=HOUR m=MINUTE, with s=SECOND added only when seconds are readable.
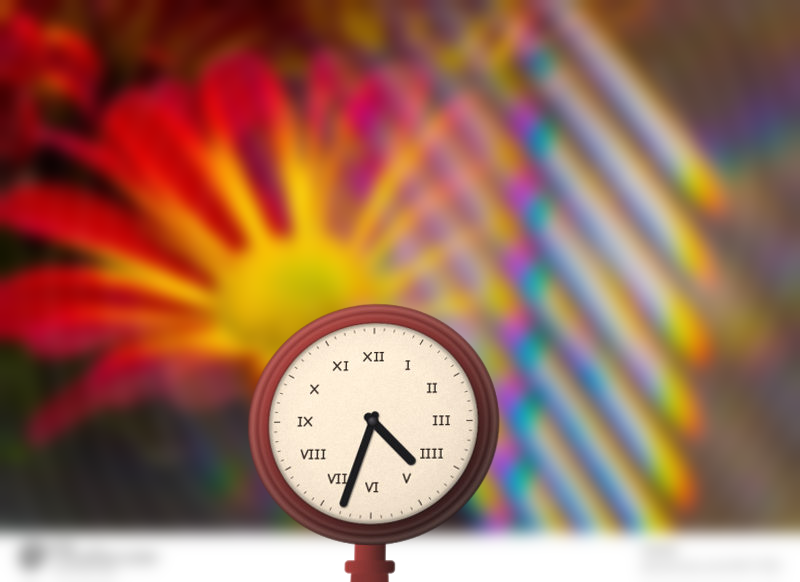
h=4 m=33
